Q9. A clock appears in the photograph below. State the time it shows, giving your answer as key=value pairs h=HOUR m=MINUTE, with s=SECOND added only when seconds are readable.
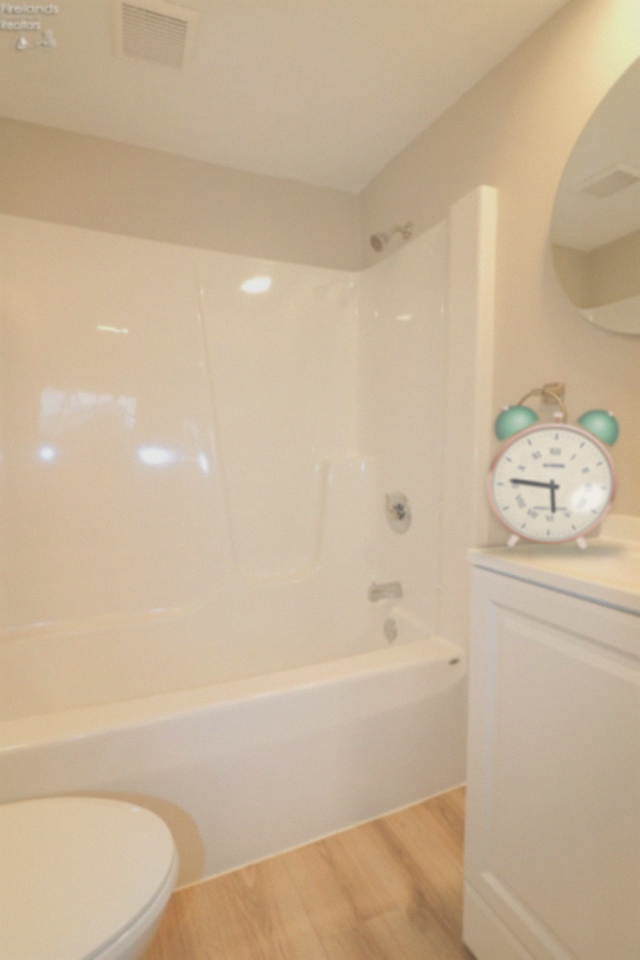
h=5 m=46
